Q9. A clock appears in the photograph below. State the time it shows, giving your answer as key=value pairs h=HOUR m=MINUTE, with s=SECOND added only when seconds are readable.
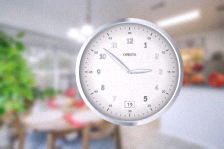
h=2 m=52
